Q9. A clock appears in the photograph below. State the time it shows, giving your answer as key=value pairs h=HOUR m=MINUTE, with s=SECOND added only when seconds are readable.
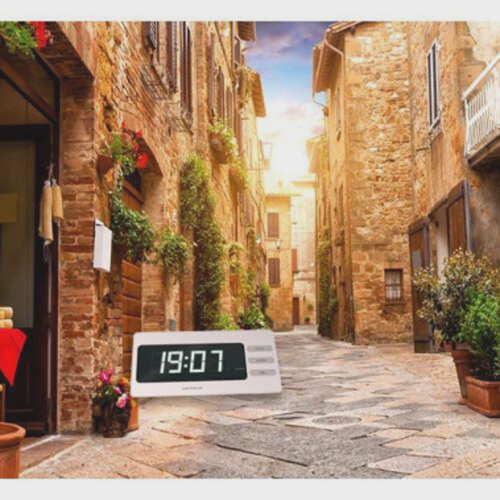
h=19 m=7
